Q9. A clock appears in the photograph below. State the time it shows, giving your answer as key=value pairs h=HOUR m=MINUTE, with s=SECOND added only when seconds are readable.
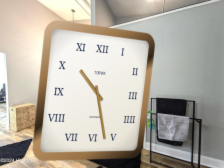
h=10 m=27
